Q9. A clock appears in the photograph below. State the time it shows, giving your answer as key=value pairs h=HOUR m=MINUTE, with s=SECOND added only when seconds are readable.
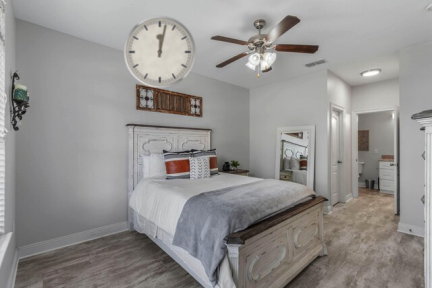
h=12 m=2
